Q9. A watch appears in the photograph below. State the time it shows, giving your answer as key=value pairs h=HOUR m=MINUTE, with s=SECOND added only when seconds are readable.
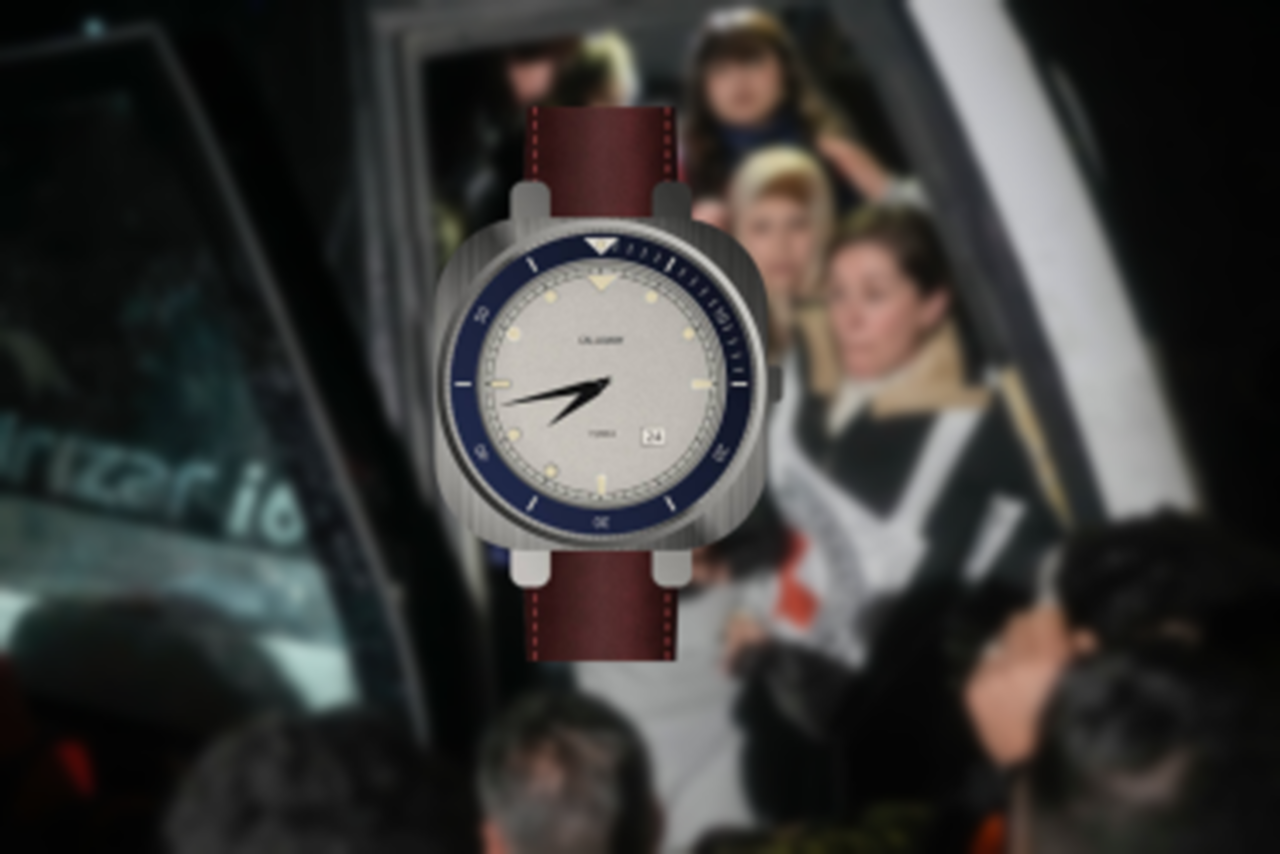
h=7 m=43
